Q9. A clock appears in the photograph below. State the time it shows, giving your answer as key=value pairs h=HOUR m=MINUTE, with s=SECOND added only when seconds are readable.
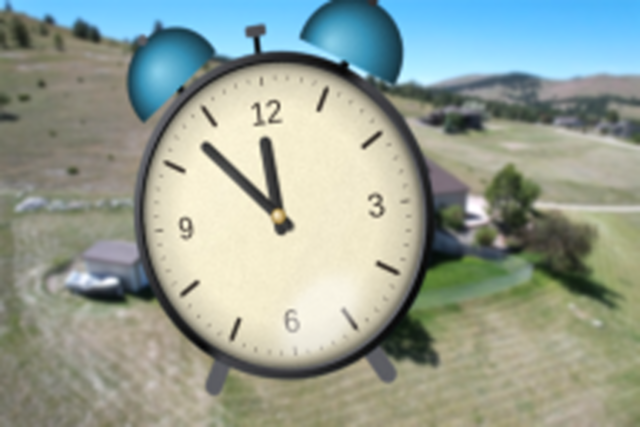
h=11 m=53
